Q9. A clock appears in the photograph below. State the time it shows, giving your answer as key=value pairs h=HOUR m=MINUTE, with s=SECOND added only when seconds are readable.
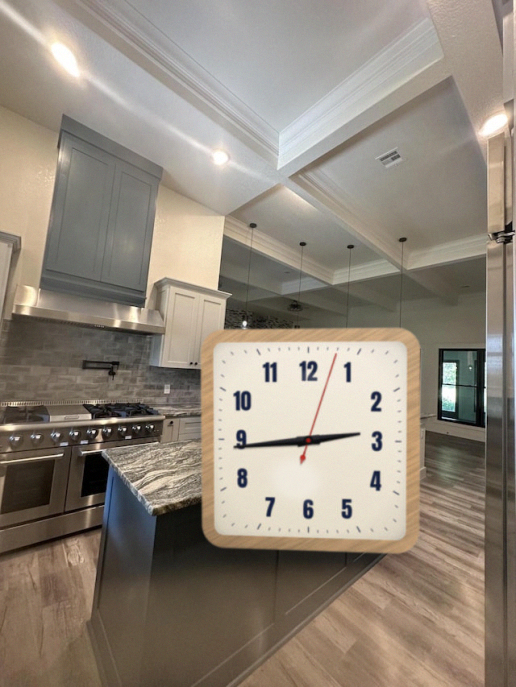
h=2 m=44 s=3
